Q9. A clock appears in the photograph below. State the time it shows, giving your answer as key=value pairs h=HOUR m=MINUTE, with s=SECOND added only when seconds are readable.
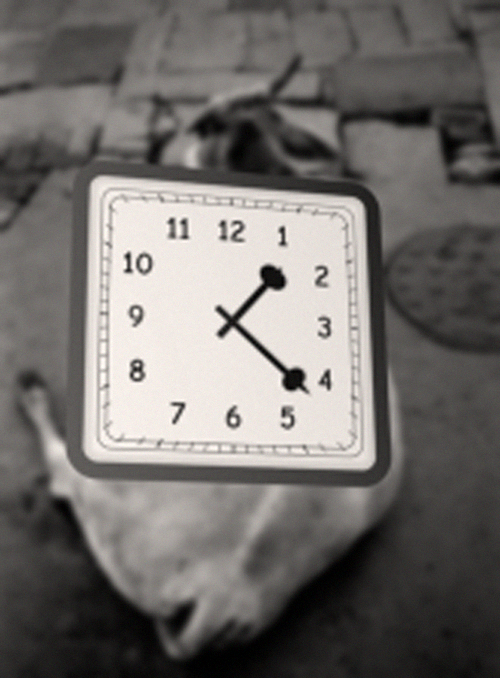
h=1 m=22
